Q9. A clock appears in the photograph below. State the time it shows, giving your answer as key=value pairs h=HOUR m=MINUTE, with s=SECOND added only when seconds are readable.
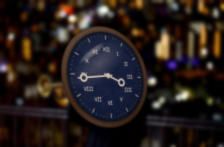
h=3 m=44
